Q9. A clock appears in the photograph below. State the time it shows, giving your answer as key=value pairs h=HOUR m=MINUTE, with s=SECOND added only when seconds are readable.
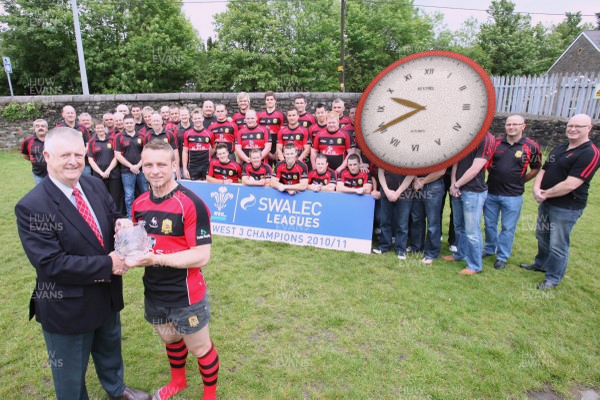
h=9 m=40
